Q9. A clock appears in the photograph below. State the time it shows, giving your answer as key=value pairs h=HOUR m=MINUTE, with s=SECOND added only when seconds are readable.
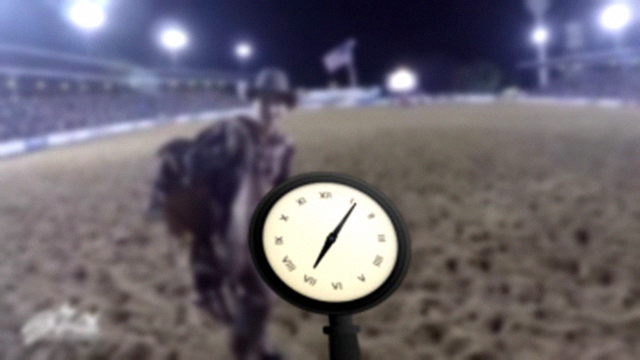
h=7 m=6
